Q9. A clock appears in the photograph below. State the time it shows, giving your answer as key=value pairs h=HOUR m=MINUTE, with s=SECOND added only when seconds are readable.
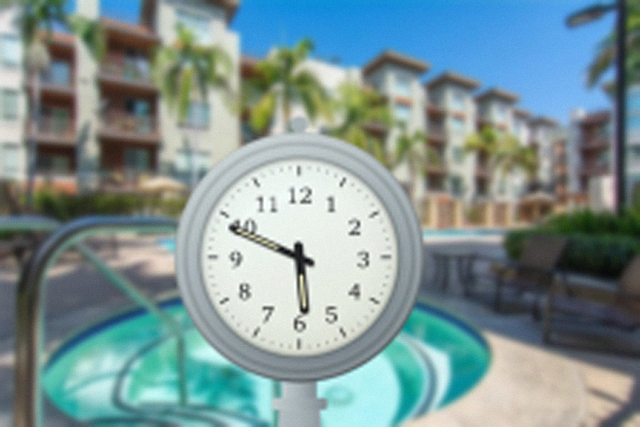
h=5 m=49
